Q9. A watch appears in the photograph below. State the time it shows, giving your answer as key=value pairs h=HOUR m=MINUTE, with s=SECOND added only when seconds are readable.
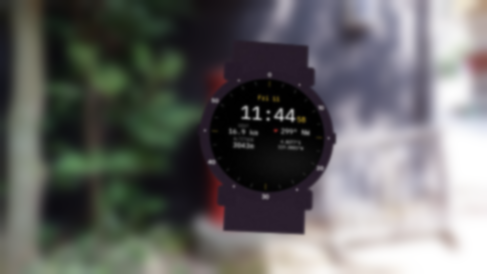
h=11 m=44
